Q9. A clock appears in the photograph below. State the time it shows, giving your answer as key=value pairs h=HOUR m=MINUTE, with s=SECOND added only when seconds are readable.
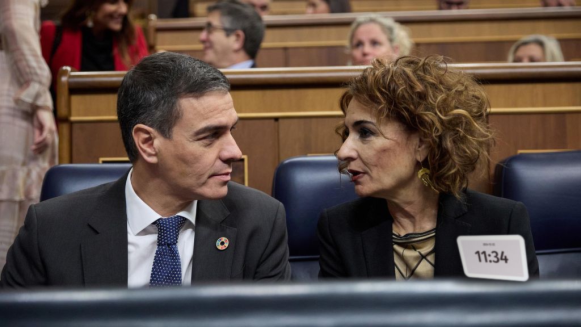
h=11 m=34
